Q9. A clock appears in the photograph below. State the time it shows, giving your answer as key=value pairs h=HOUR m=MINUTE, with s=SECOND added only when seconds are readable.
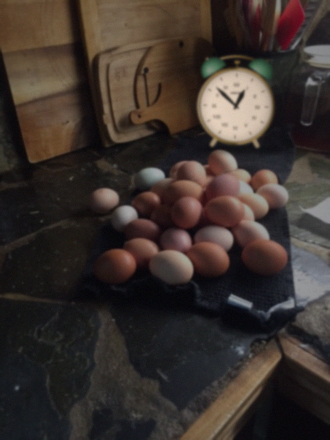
h=12 m=52
